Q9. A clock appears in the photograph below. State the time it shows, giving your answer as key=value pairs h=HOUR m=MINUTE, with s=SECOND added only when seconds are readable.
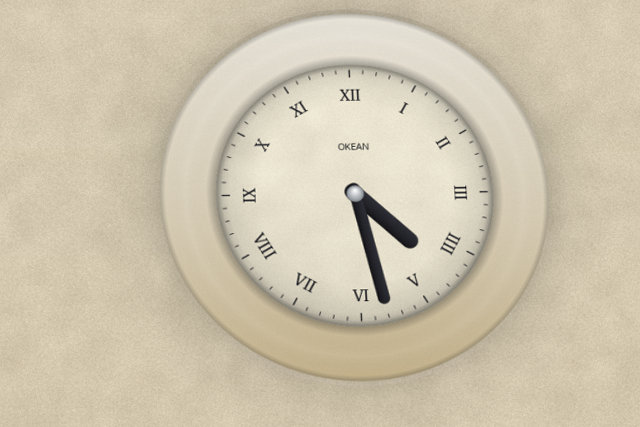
h=4 m=28
